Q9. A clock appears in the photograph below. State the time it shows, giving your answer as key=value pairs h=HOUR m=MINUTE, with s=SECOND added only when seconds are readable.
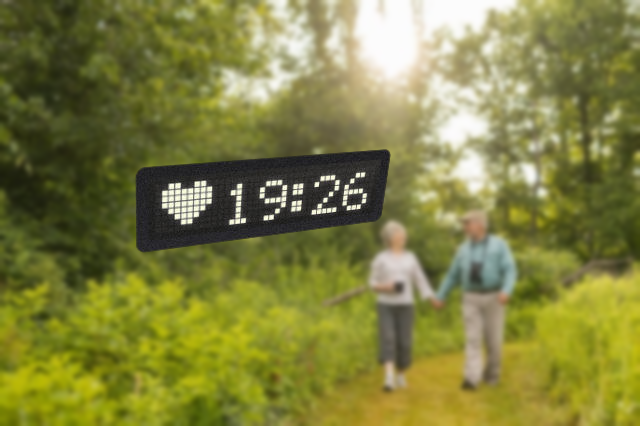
h=19 m=26
